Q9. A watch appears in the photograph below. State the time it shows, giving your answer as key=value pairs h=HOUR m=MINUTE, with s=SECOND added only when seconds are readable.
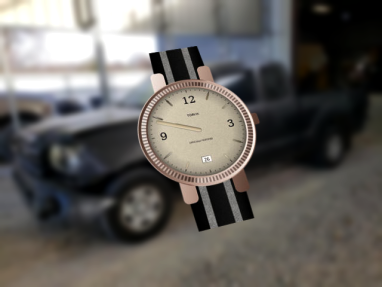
h=9 m=49
